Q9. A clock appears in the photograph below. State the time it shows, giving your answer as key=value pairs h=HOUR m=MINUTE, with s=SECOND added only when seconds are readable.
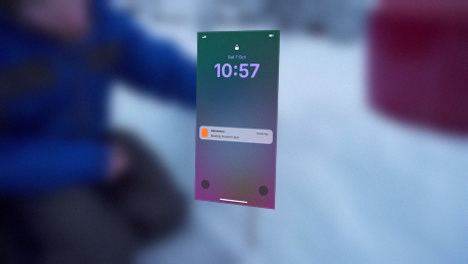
h=10 m=57
